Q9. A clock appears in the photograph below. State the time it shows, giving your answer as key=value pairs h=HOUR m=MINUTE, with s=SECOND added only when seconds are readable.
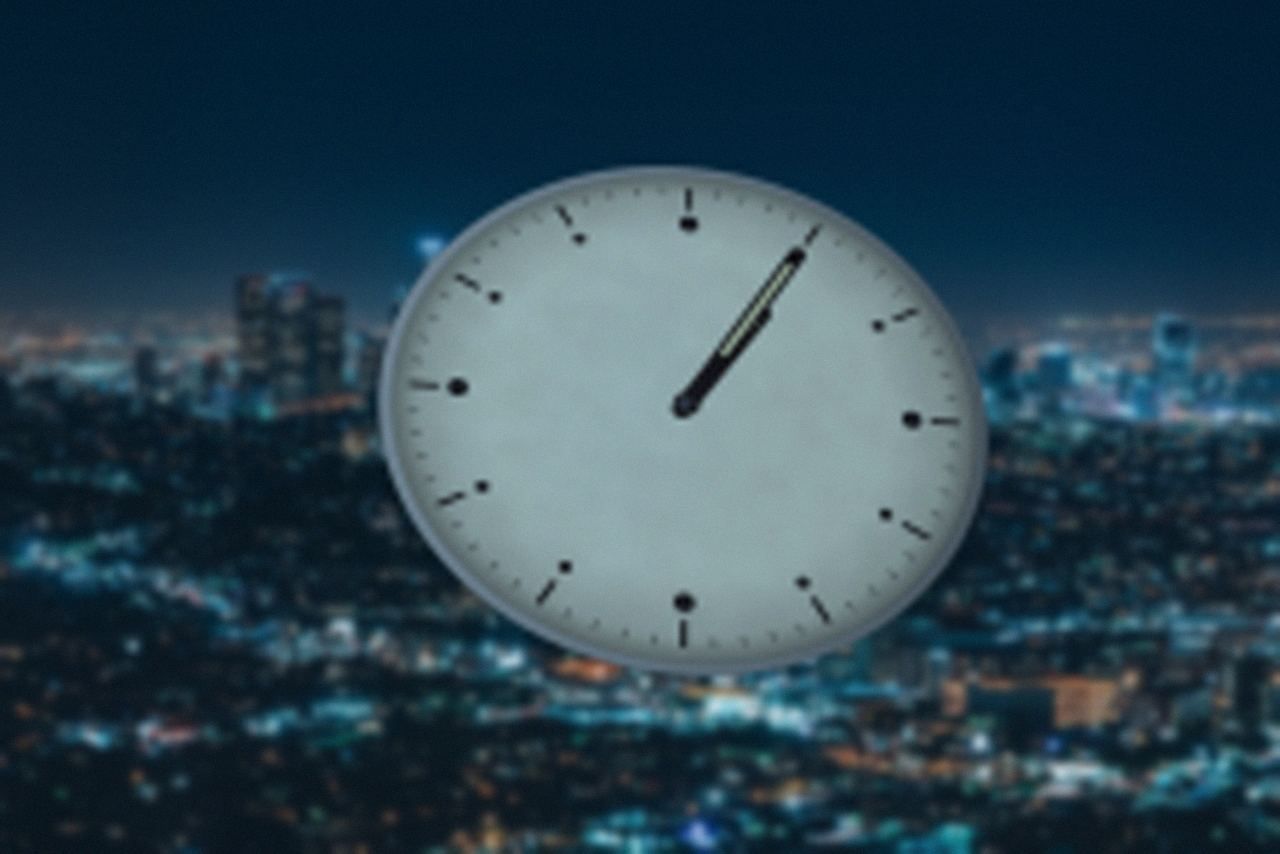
h=1 m=5
